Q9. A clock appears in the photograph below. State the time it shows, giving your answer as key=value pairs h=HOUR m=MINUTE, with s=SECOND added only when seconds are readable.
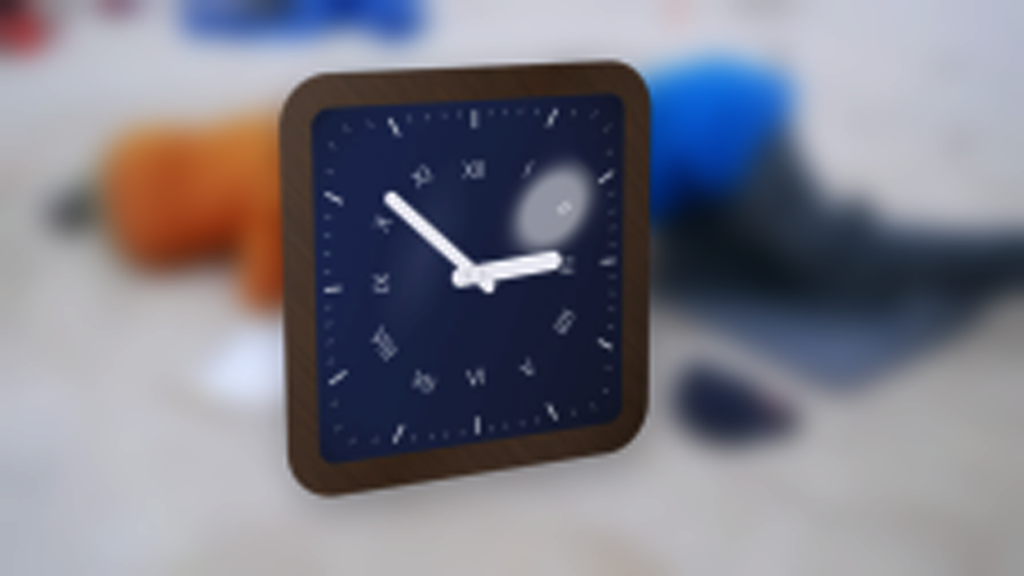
h=2 m=52
